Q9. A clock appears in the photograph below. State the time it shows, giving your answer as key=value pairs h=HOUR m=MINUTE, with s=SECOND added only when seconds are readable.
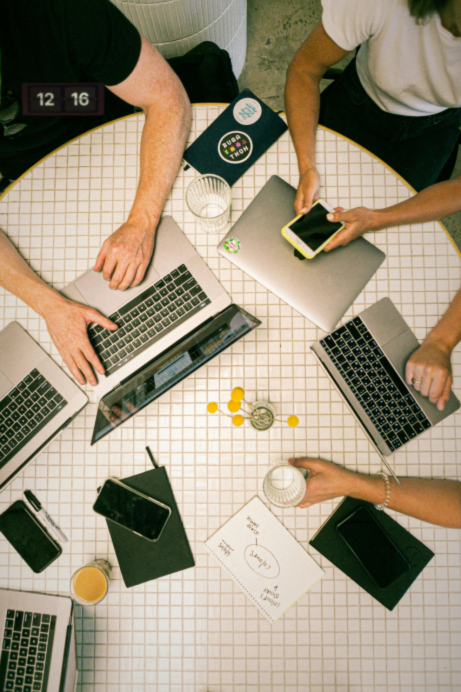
h=12 m=16
